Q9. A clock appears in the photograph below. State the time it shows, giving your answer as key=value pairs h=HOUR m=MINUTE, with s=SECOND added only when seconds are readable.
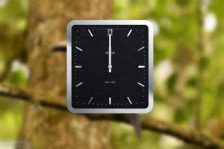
h=12 m=0
